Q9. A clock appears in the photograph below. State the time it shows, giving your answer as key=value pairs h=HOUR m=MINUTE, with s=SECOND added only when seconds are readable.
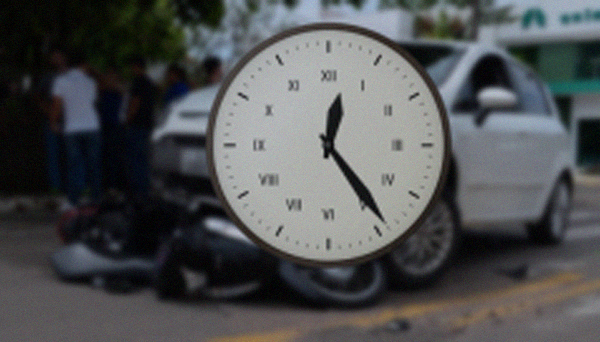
h=12 m=24
